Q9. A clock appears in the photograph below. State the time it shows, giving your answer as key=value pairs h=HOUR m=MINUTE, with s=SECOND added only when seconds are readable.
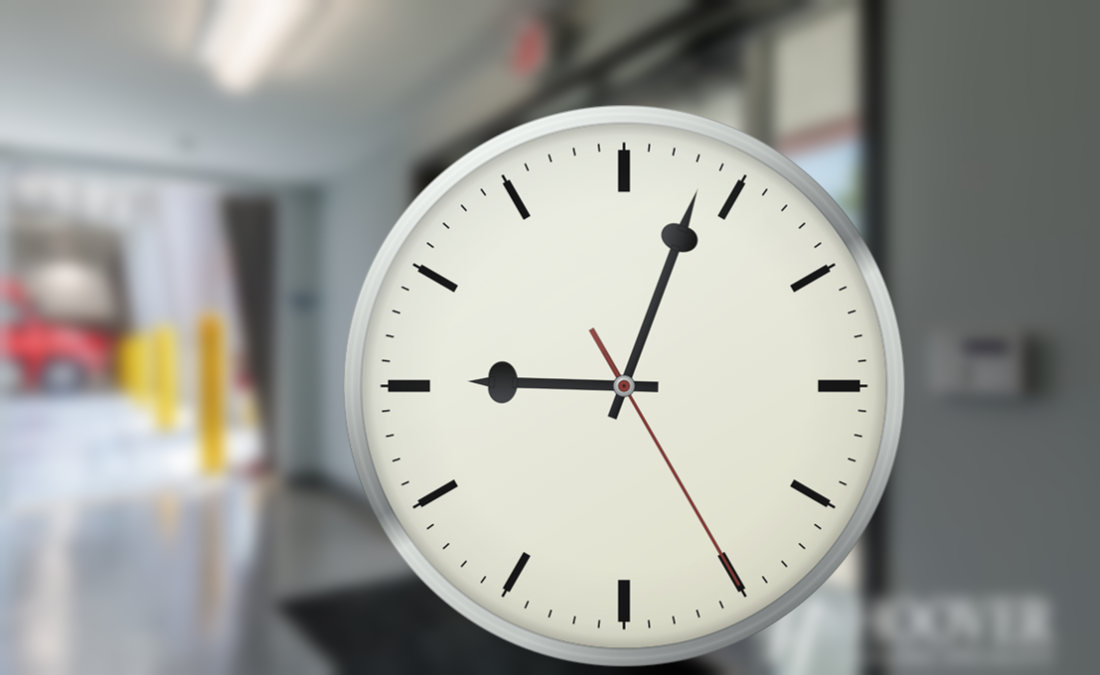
h=9 m=3 s=25
